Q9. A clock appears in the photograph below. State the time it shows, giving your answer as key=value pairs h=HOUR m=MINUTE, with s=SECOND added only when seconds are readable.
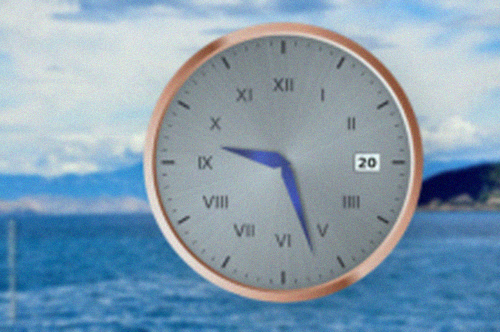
h=9 m=27
